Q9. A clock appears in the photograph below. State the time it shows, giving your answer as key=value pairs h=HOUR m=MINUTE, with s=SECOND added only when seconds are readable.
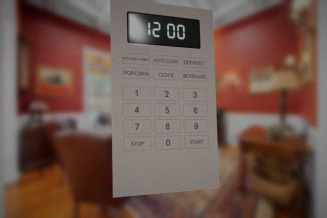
h=12 m=0
